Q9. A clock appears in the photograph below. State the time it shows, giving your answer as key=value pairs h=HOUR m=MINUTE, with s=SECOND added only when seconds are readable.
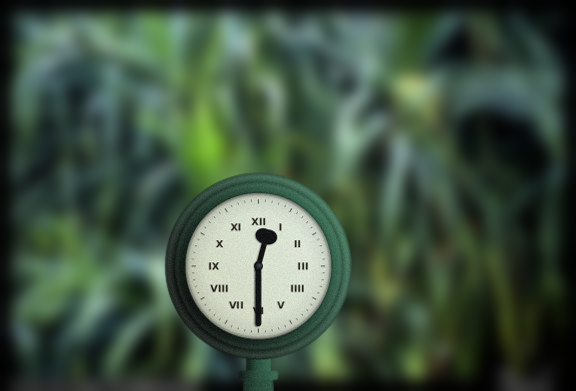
h=12 m=30
